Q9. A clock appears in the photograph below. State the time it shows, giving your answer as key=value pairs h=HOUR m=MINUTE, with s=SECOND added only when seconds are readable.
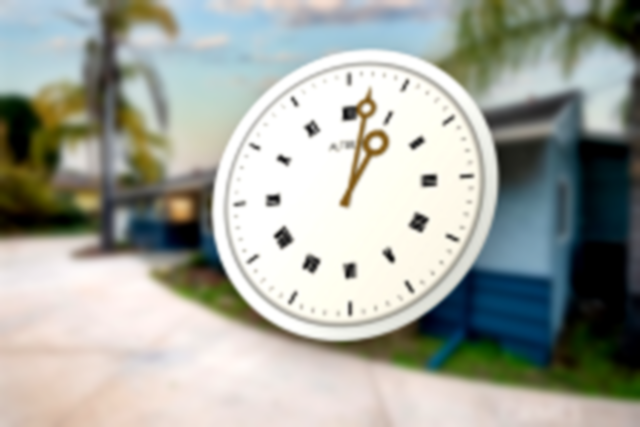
h=1 m=2
